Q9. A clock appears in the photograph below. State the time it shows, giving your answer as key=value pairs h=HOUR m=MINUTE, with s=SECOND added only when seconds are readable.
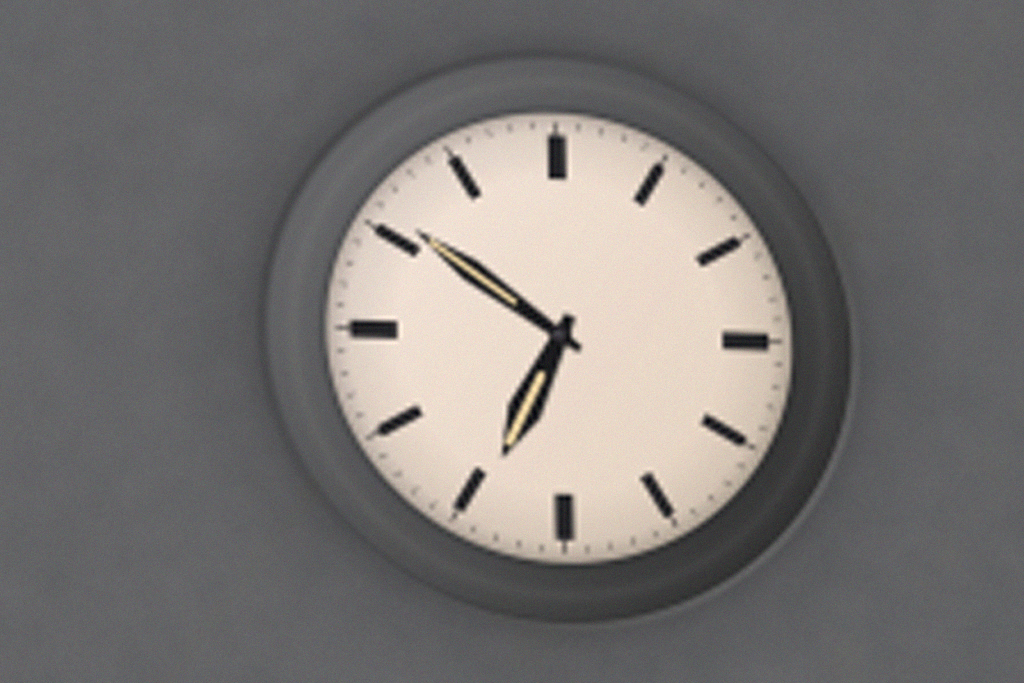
h=6 m=51
